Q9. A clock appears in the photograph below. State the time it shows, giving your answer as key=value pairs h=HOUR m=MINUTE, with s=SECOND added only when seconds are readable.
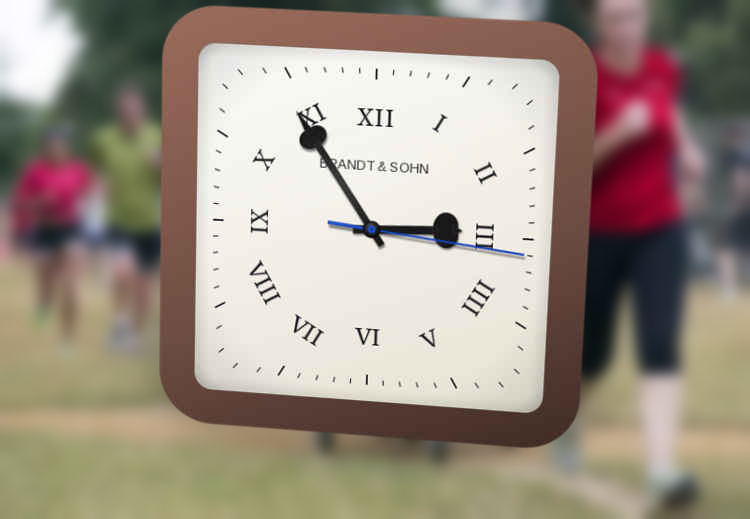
h=2 m=54 s=16
